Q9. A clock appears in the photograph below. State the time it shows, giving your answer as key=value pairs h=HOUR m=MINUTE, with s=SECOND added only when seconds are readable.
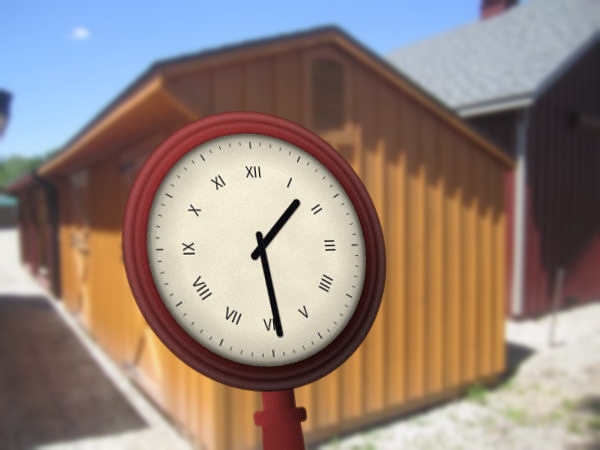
h=1 m=29
